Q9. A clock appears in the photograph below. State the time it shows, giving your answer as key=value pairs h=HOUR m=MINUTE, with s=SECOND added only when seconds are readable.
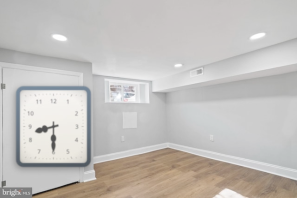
h=8 m=30
